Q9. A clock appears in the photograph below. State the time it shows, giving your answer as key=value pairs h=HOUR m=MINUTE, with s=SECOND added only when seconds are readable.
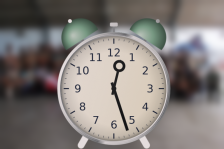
h=12 m=27
